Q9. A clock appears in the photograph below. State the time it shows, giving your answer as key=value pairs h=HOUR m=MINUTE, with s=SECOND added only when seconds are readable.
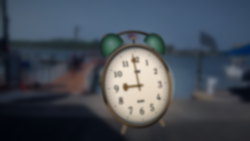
h=8 m=59
